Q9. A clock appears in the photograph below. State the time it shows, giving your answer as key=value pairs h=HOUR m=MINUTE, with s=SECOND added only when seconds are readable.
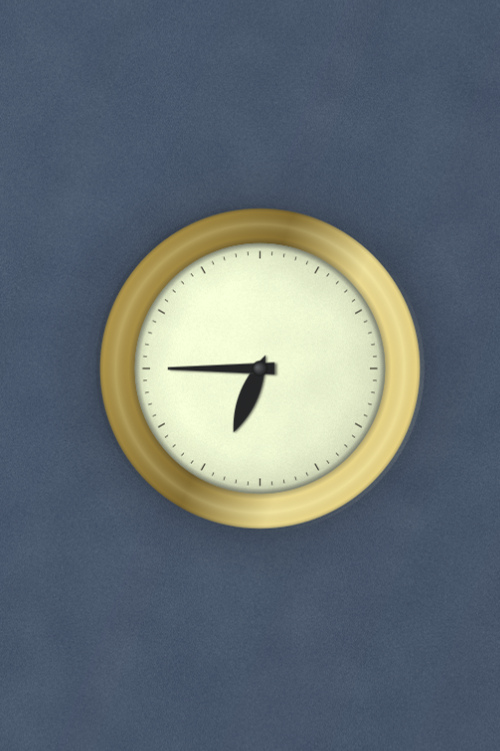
h=6 m=45
